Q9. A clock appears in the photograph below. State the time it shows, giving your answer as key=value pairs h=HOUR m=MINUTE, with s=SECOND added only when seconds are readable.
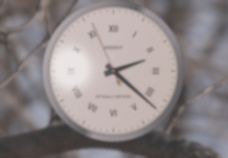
h=2 m=21 s=56
